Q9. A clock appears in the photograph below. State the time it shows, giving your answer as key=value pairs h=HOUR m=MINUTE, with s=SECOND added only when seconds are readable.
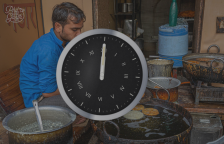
h=12 m=0
